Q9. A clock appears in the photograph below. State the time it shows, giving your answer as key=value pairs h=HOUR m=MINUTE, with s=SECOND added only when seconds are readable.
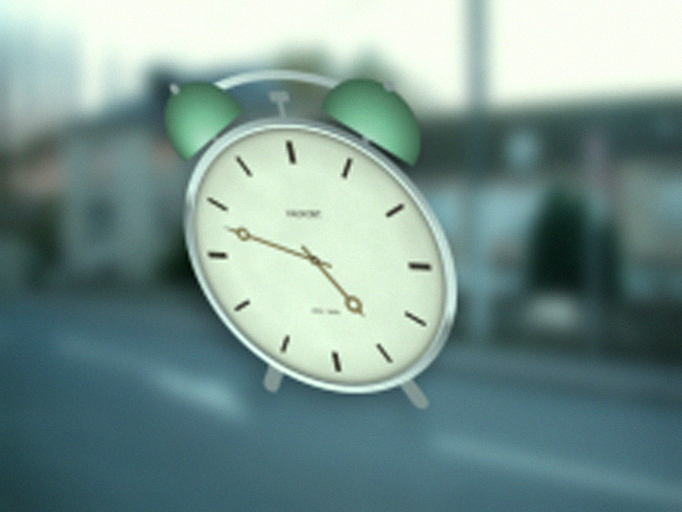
h=4 m=48
